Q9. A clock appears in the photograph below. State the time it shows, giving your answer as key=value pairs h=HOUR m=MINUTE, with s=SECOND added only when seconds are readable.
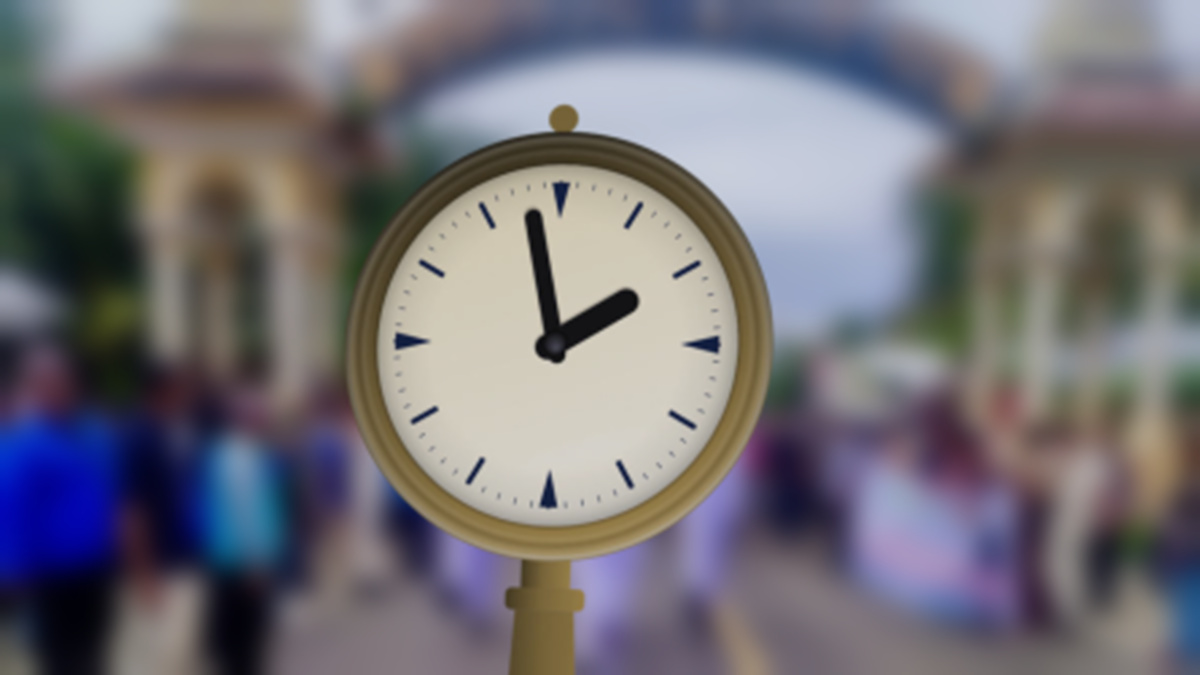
h=1 m=58
